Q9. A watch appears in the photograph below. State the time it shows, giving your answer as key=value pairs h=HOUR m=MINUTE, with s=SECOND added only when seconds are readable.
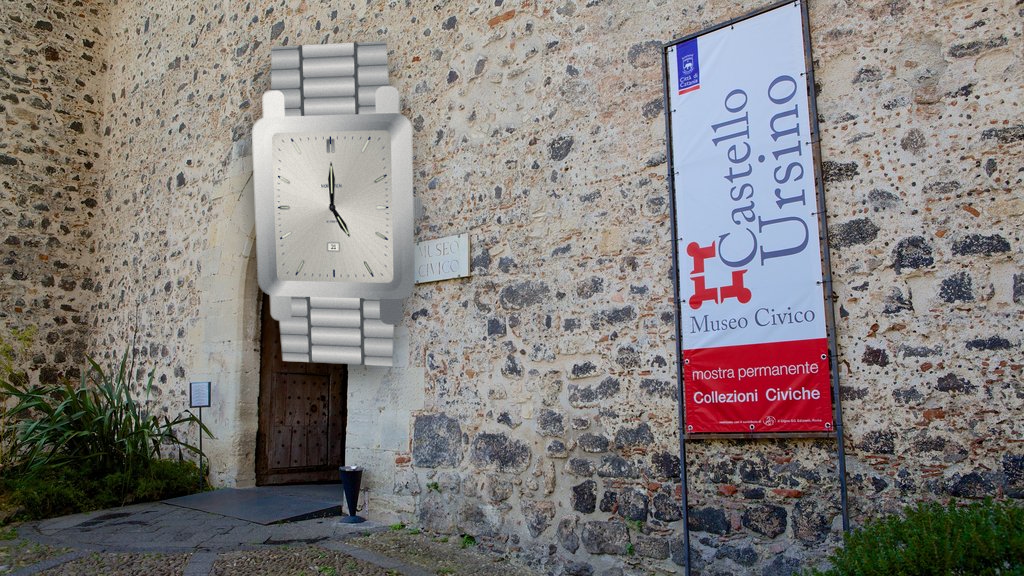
h=5 m=0
